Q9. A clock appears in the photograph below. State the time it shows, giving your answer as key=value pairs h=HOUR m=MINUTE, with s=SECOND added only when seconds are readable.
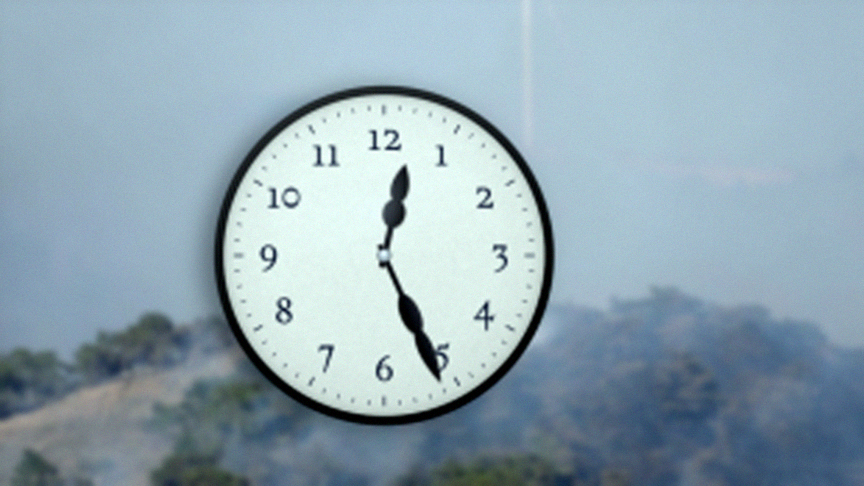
h=12 m=26
